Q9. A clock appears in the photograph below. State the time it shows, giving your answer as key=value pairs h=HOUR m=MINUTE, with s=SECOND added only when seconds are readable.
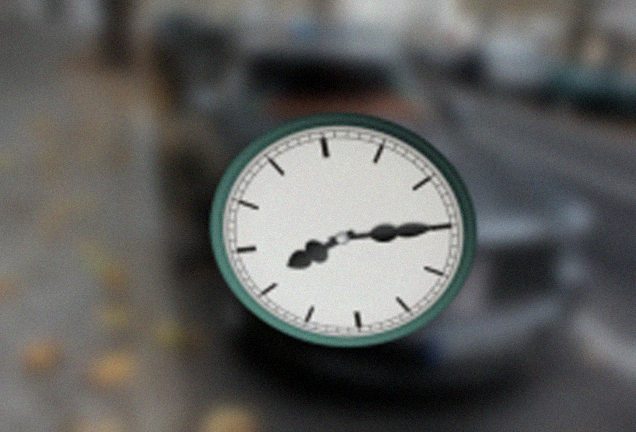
h=8 m=15
